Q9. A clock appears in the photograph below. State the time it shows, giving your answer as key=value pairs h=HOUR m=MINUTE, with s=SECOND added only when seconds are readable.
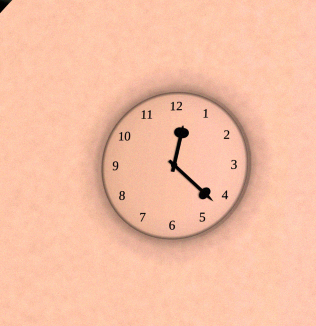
h=12 m=22
